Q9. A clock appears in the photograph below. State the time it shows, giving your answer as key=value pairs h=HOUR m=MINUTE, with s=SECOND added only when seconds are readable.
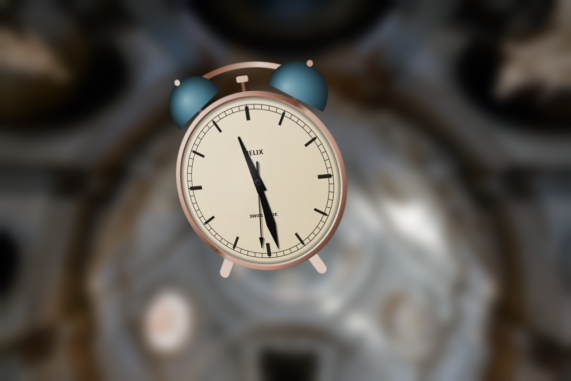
h=11 m=28 s=31
